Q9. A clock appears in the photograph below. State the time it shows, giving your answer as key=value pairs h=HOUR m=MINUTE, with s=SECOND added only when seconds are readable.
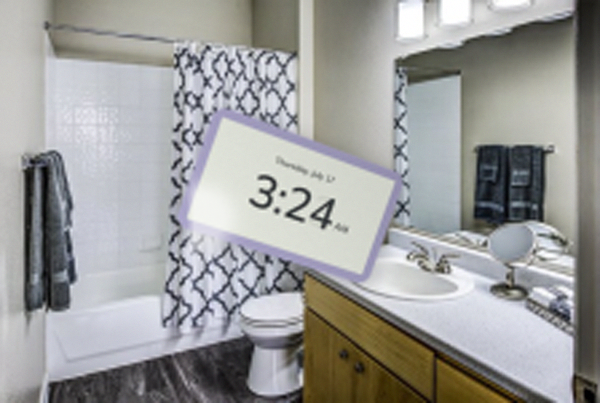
h=3 m=24
